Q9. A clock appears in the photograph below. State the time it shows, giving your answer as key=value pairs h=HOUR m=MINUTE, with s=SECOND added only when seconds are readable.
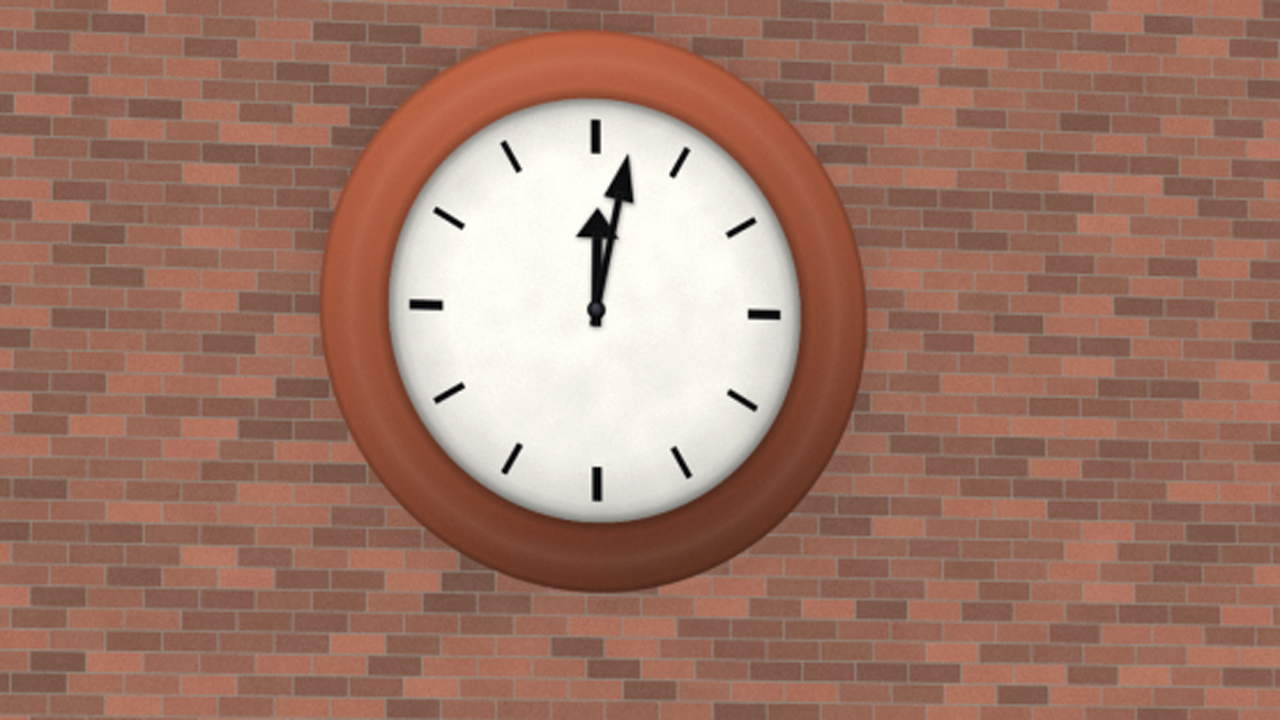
h=12 m=2
